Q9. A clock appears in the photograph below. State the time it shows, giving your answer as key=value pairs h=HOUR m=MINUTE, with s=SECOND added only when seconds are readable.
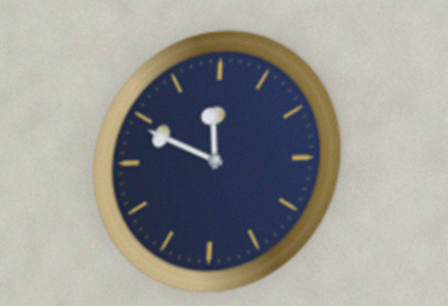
h=11 m=49
